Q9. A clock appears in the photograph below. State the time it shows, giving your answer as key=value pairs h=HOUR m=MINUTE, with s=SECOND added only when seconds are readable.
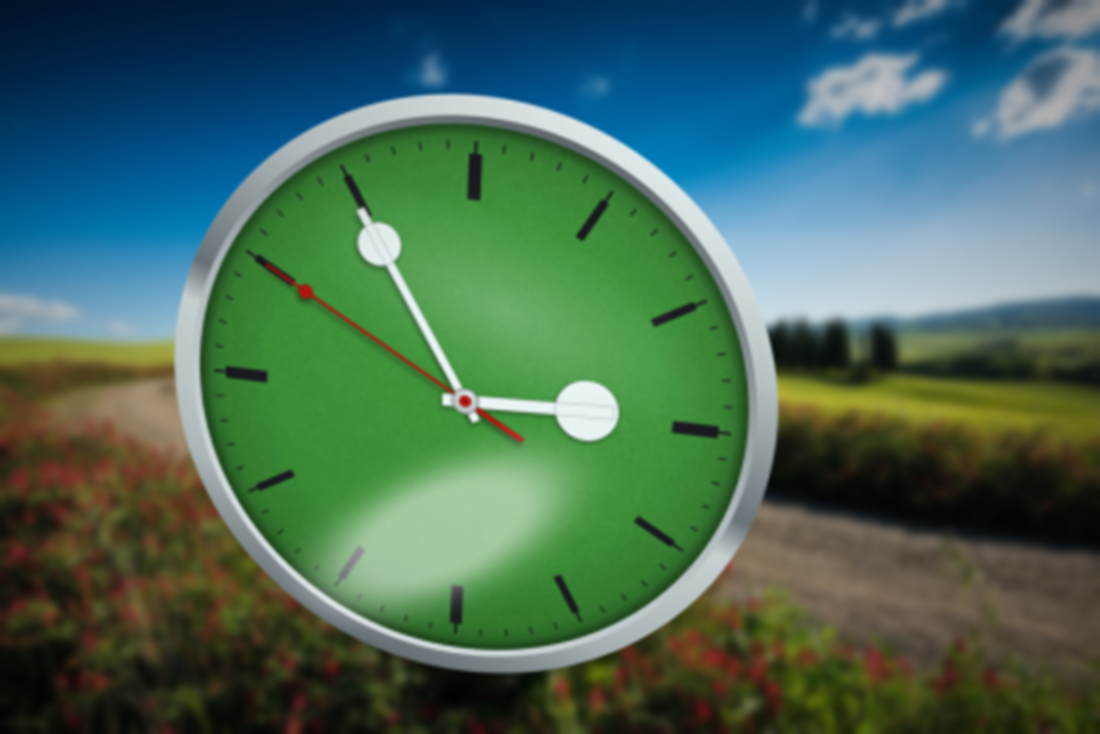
h=2 m=54 s=50
